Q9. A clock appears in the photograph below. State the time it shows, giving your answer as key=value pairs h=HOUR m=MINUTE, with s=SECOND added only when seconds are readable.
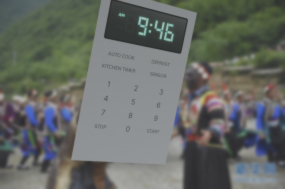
h=9 m=46
